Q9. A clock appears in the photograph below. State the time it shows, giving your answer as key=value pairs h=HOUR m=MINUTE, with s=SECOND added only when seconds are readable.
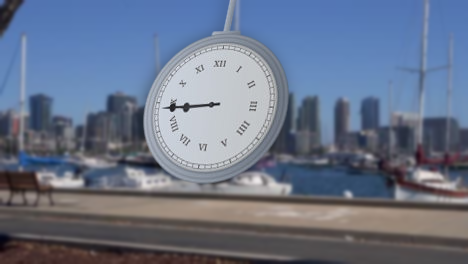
h=8 m=44
